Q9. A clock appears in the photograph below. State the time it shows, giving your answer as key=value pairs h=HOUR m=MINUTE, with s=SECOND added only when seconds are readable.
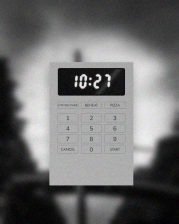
h=10 m=27
